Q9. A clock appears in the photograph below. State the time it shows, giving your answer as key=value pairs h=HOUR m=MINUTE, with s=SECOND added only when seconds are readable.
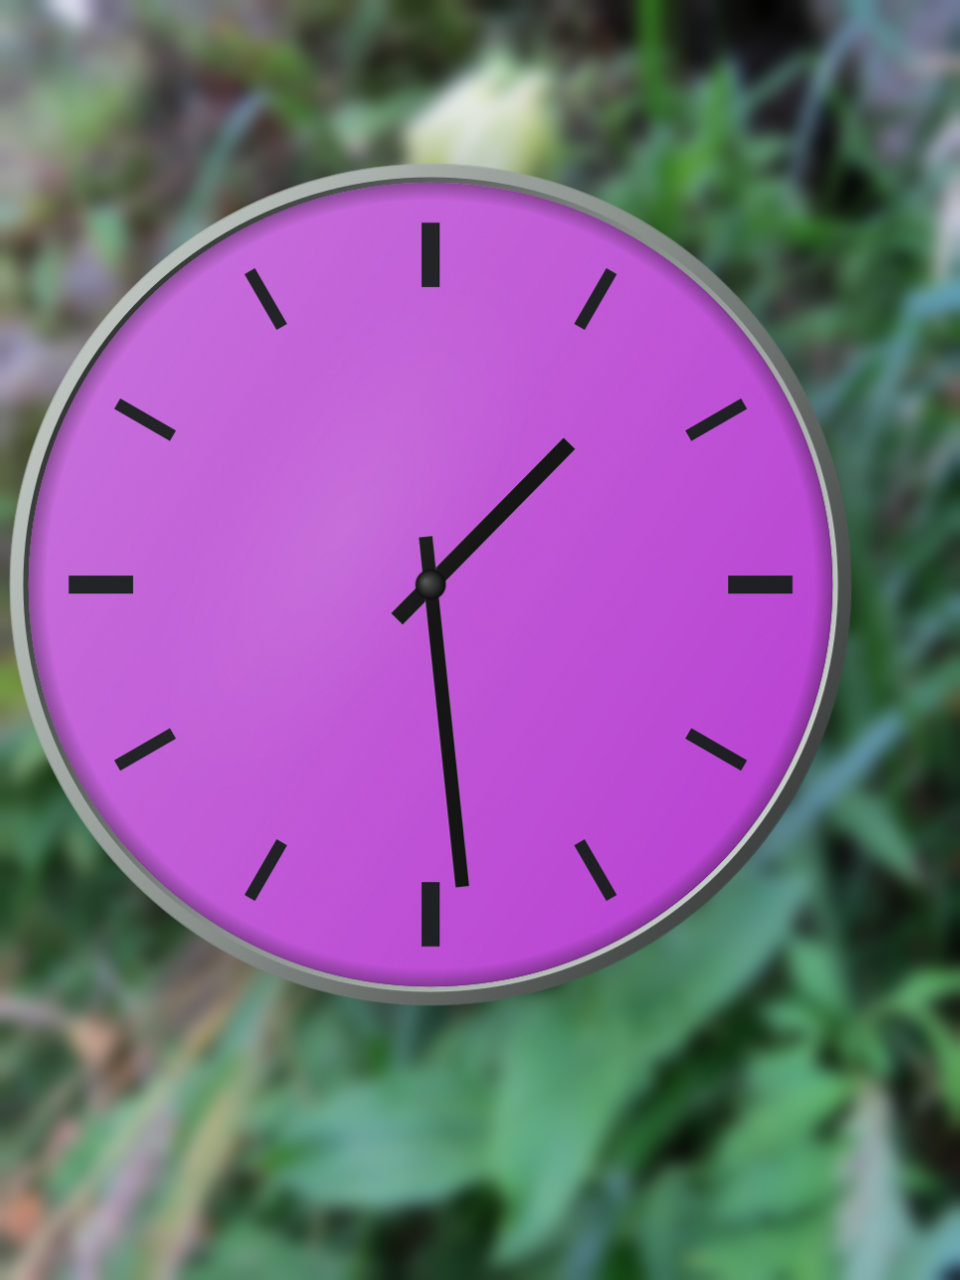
h=1 m=29
